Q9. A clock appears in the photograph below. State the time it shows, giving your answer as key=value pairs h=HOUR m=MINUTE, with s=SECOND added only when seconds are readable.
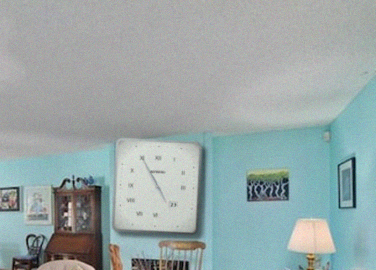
h=4 m=55
